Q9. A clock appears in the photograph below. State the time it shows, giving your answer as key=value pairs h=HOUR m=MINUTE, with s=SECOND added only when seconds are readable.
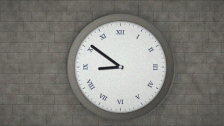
h=8 m=51
